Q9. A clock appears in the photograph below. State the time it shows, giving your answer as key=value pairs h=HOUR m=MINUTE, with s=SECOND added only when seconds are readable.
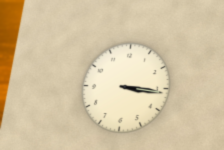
h=3 m=16
